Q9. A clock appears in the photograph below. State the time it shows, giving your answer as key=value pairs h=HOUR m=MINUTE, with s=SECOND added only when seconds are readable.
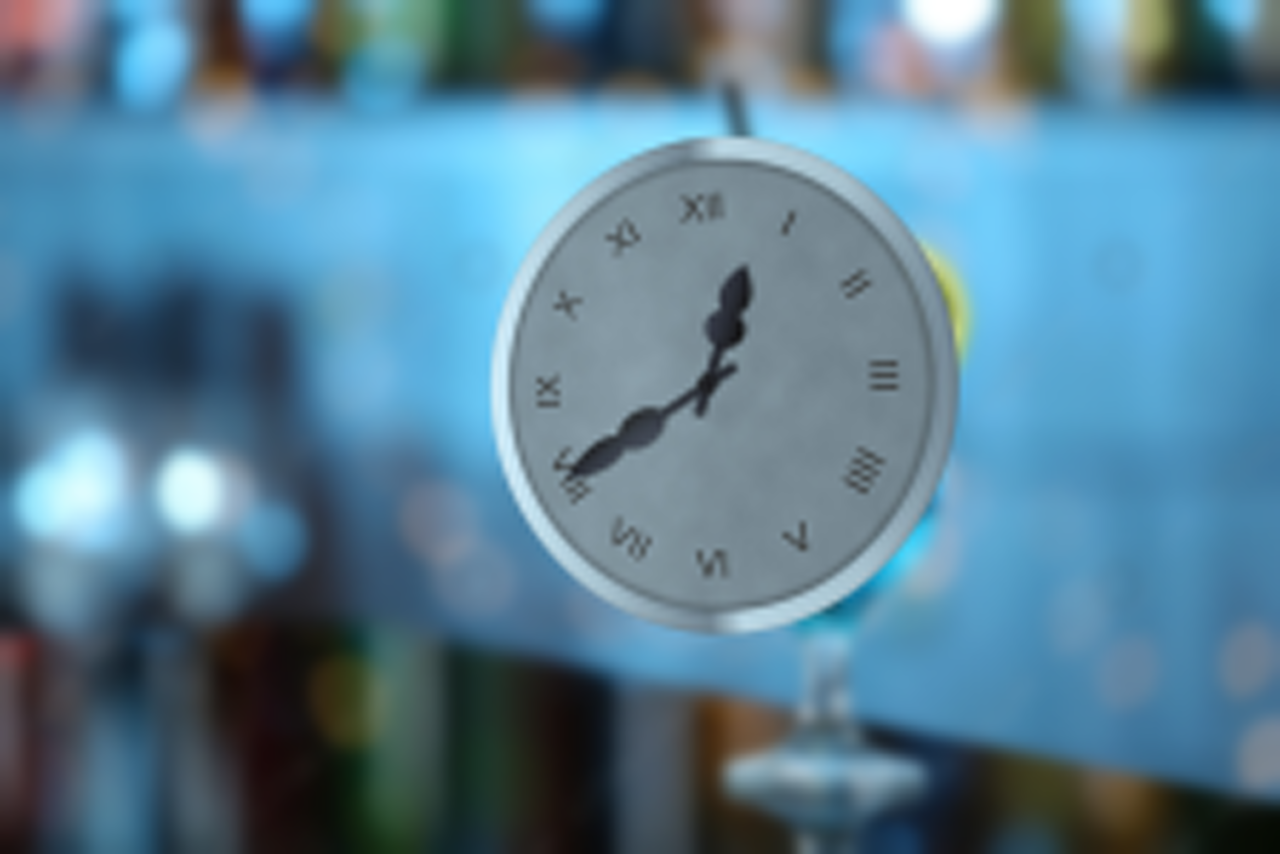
h=12 m=40
